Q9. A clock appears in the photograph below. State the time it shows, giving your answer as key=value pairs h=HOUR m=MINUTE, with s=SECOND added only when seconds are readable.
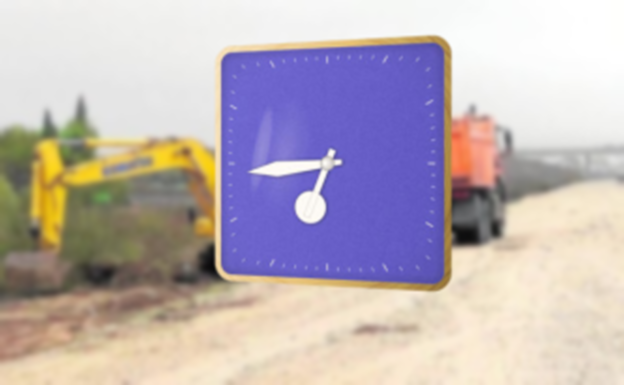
h=6 m=44
